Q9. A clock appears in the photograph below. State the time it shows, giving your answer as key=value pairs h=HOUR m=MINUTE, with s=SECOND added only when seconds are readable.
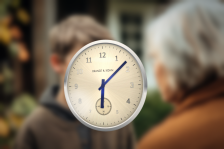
h=6 m=8
